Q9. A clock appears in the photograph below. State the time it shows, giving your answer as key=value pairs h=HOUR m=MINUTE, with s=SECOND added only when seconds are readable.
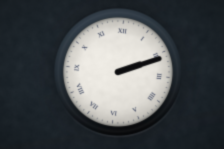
h=2 m=11
